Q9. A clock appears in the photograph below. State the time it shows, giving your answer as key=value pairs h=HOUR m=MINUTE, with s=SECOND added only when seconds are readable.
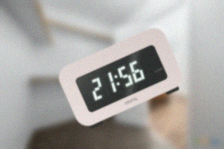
h=21 m=56
